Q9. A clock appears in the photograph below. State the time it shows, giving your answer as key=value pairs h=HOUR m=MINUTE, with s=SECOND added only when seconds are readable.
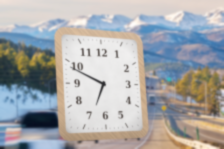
h=6 m=49
